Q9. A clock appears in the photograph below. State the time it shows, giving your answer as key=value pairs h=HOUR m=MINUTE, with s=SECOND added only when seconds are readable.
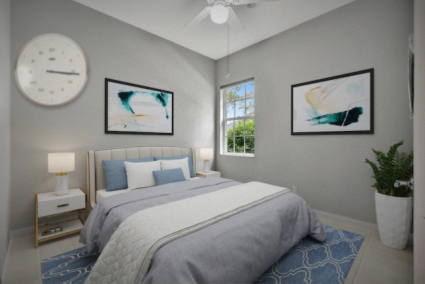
h=3 m=16
